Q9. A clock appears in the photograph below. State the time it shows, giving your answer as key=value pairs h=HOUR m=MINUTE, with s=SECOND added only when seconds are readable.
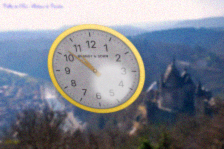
h=10 m=52
